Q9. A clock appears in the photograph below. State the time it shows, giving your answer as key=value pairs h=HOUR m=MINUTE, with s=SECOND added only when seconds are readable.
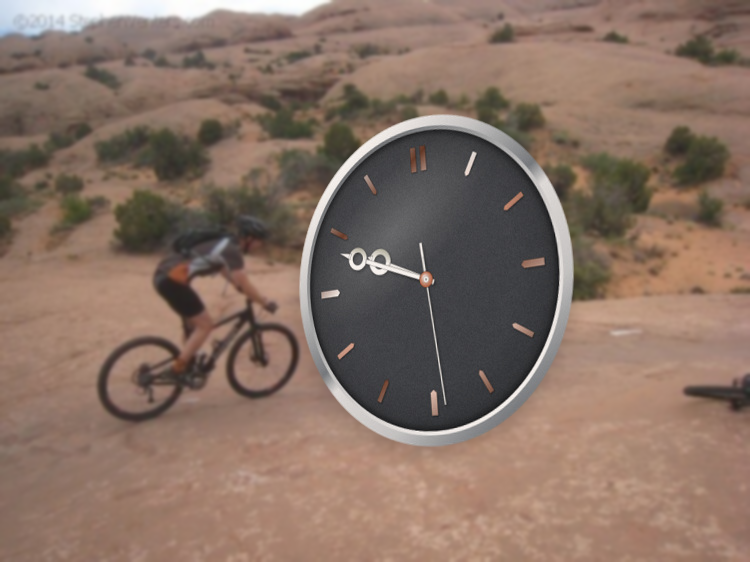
h=9 m=48 s=29
